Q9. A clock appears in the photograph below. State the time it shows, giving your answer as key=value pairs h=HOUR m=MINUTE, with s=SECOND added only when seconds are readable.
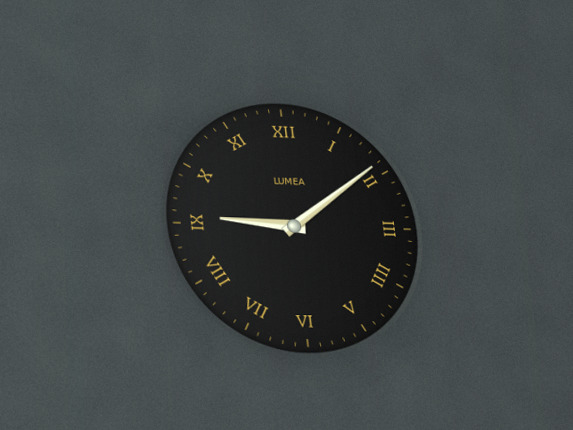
h=9 m=9
